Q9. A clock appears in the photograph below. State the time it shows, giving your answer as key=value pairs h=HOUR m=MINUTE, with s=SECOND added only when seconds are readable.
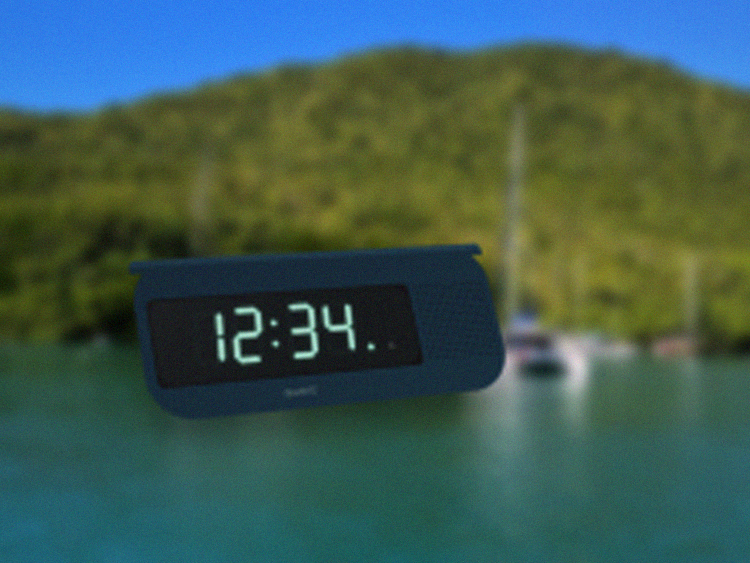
h=12 m=34
